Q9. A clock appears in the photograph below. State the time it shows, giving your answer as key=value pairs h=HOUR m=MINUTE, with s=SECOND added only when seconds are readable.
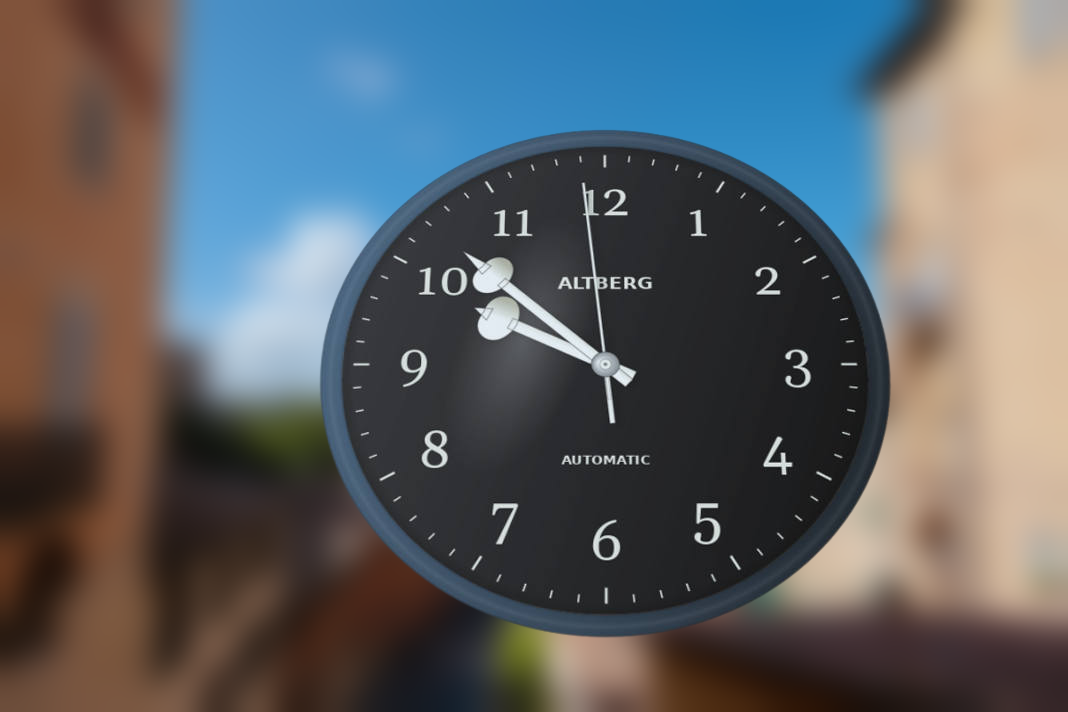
h=9 m=51 s=59
